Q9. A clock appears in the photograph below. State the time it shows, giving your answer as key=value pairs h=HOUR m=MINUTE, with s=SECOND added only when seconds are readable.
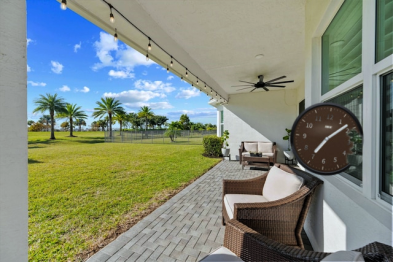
h=7 m=8
